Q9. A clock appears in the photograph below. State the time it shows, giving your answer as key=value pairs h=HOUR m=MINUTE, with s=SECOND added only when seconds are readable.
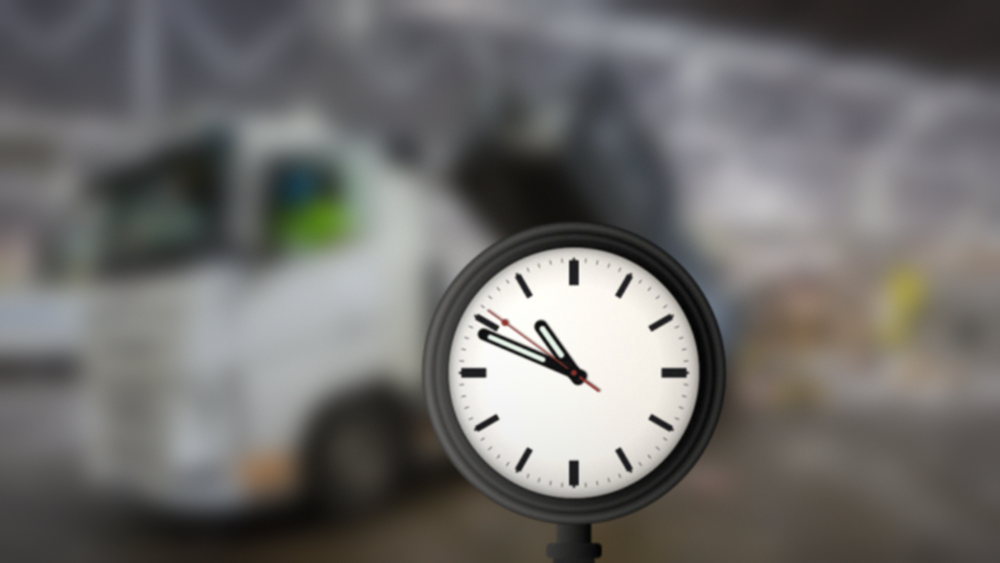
h=10 m=48 s=51
